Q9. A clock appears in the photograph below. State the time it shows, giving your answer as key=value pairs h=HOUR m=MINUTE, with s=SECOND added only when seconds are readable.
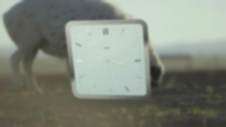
h=3 m=28
